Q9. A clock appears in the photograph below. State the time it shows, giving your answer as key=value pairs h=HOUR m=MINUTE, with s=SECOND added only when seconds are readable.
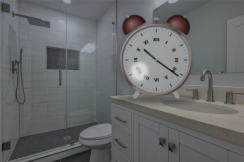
h=10 m=21
